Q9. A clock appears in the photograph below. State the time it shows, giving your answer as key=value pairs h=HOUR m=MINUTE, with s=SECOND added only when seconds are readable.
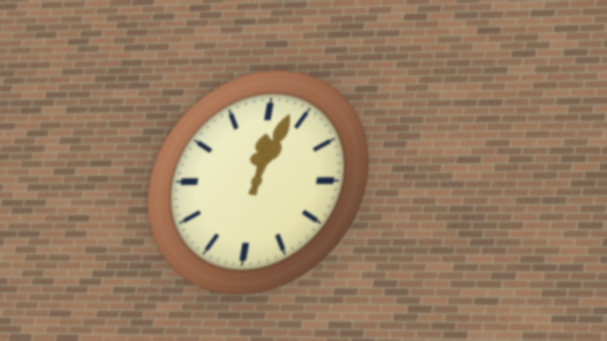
h=12 m=3
